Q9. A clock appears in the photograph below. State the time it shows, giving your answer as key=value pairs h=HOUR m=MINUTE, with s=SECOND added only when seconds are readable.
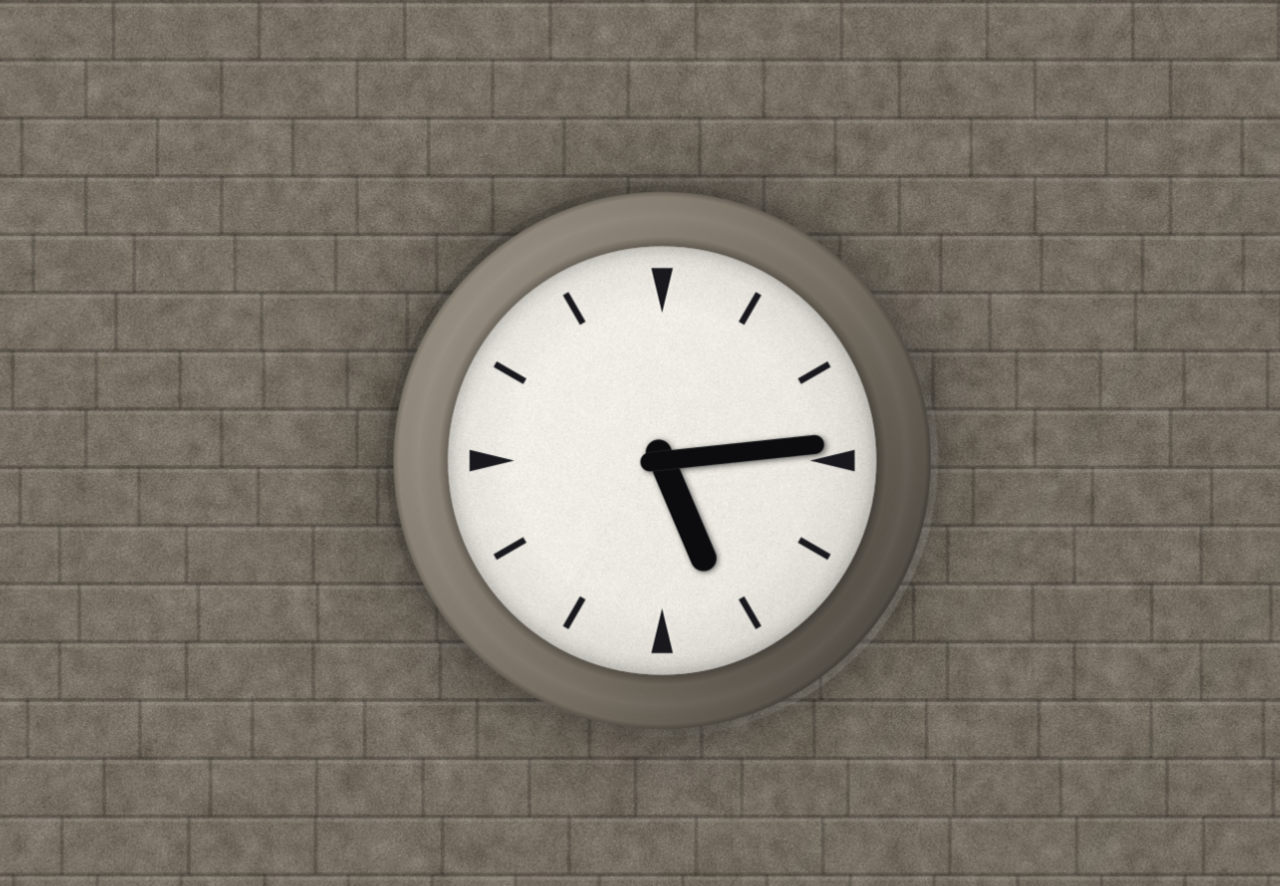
h=5 m=14
